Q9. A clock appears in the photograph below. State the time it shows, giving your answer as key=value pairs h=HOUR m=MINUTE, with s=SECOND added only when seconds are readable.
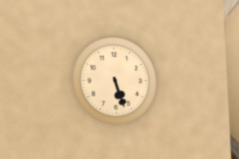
h=5 m=27
